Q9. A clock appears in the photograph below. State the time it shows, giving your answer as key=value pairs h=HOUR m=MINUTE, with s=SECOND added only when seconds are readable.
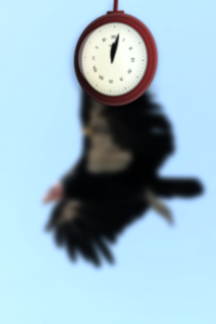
h=12 m=2
